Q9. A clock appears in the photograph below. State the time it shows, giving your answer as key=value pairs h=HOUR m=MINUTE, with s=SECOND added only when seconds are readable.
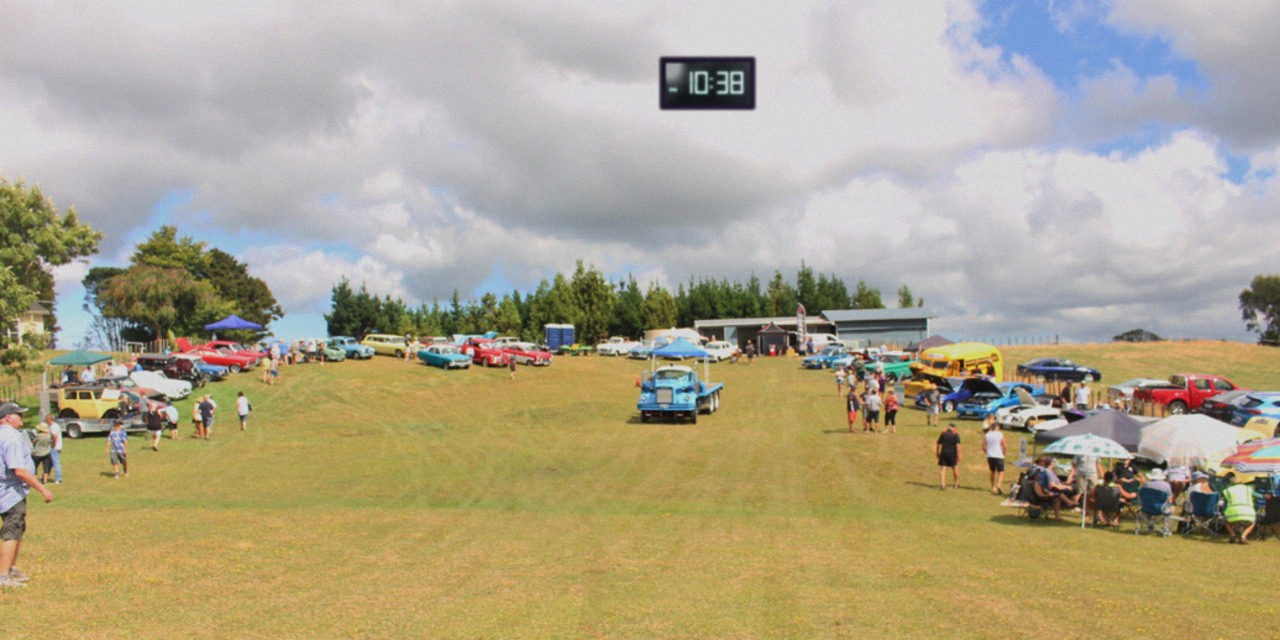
h=10 m=38
